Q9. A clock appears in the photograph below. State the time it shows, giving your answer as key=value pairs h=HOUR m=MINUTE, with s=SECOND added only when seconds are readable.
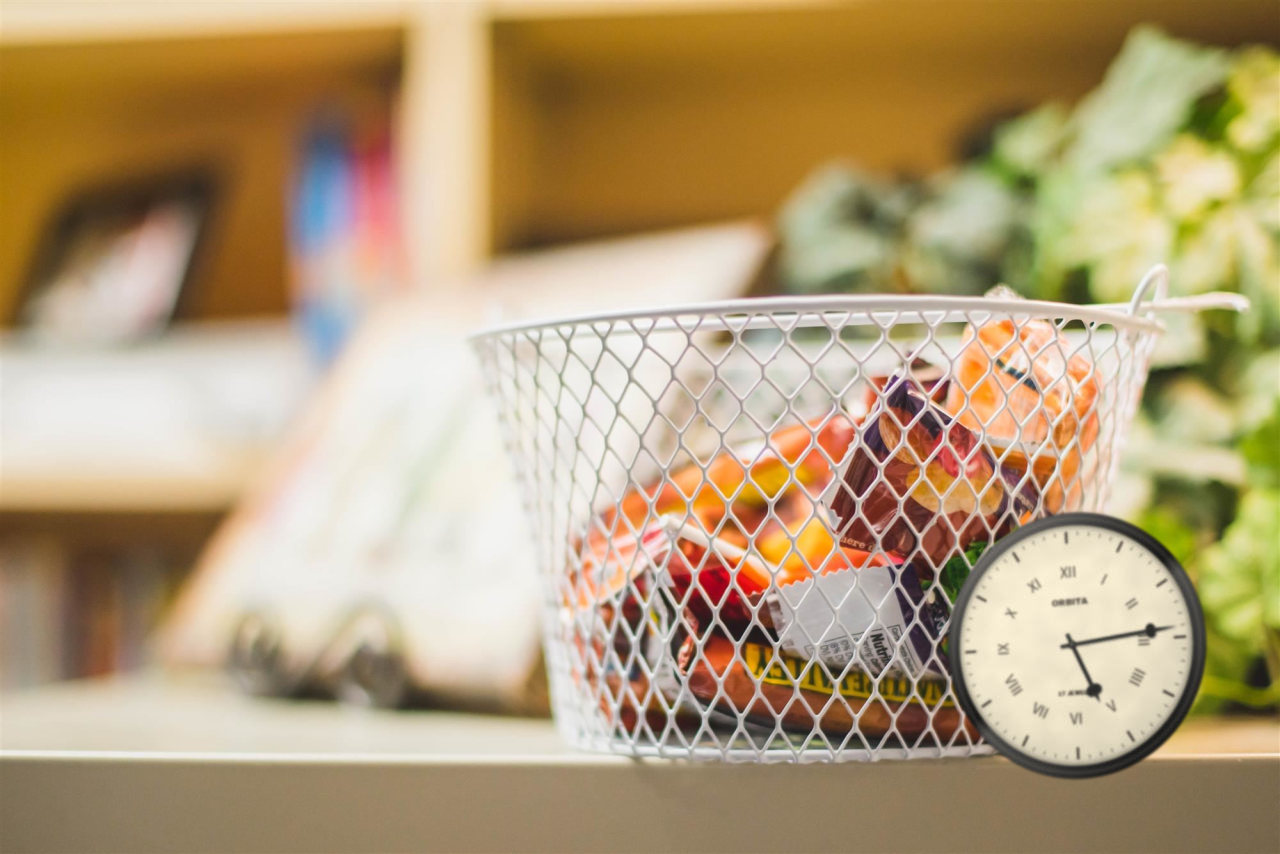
h=5 m=14
